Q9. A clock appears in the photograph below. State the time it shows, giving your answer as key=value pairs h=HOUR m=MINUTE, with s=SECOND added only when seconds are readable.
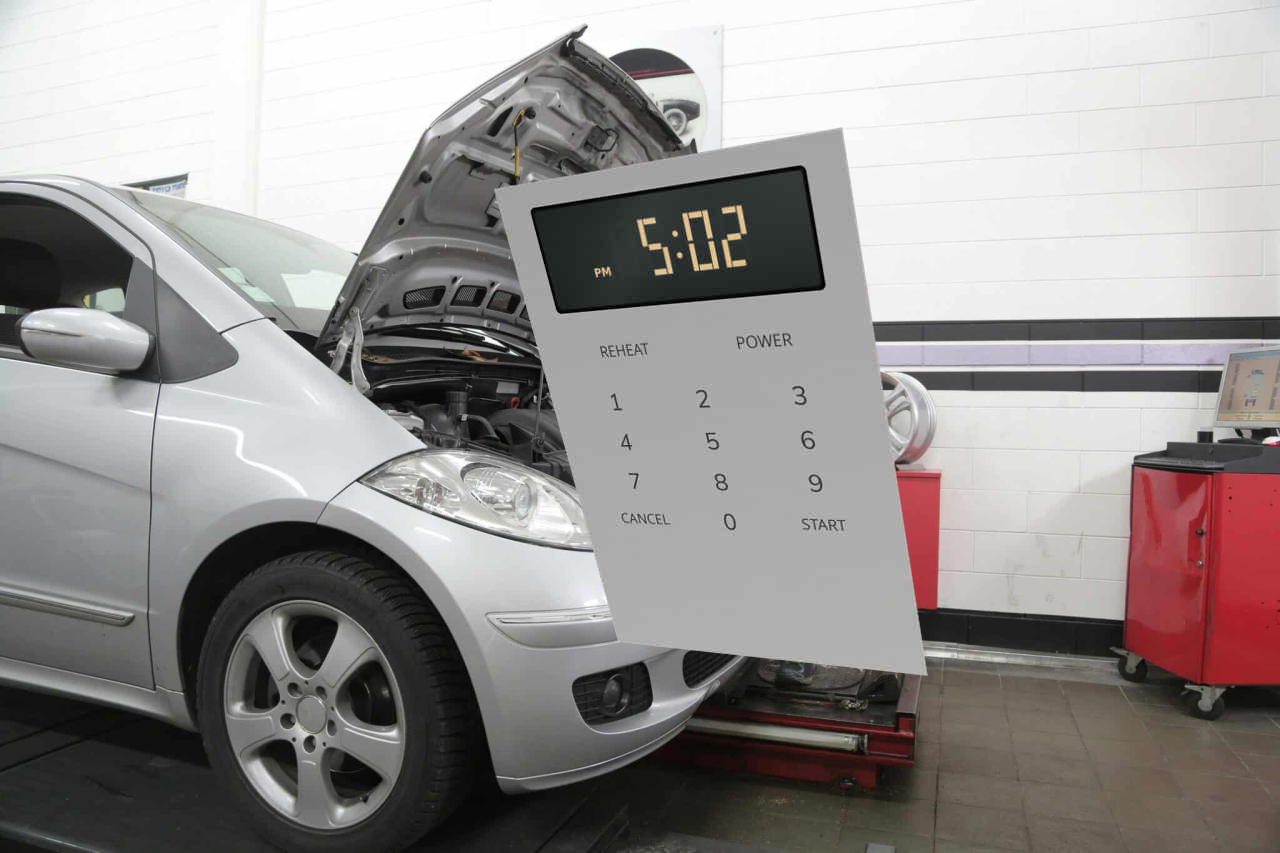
h=5 m=2
